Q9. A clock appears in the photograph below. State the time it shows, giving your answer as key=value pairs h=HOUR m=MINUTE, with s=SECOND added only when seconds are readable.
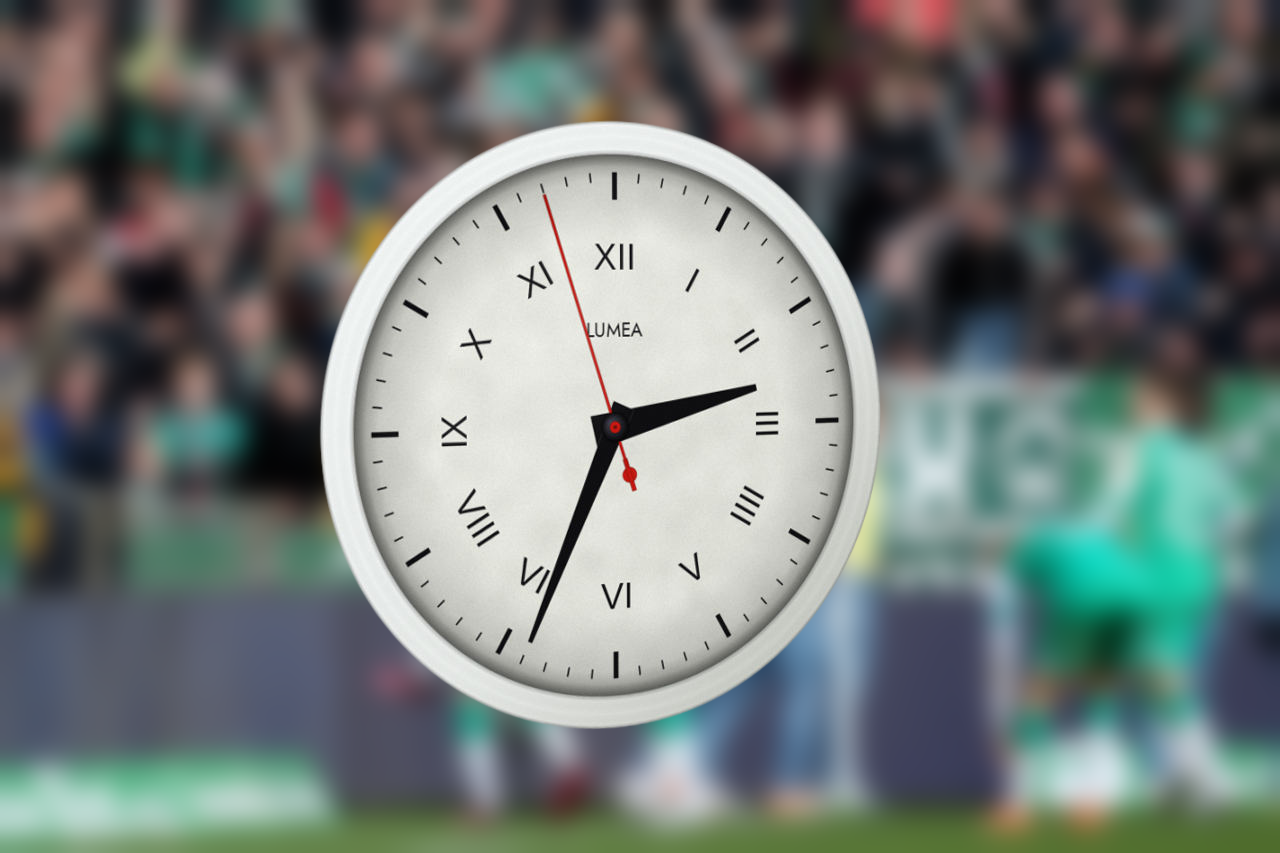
h=2 m=33 s=57
